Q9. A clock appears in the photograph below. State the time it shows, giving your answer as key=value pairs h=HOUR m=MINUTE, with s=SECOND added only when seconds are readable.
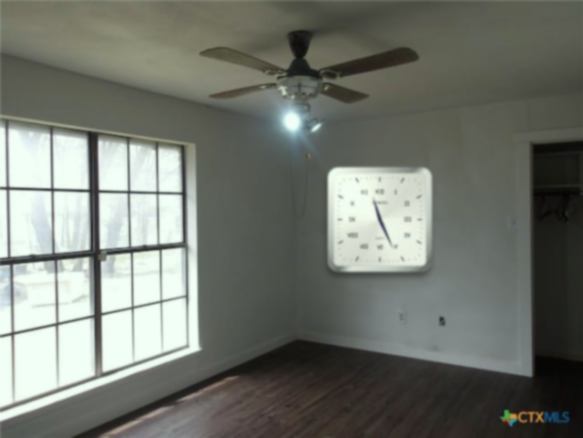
h=11 m=26
